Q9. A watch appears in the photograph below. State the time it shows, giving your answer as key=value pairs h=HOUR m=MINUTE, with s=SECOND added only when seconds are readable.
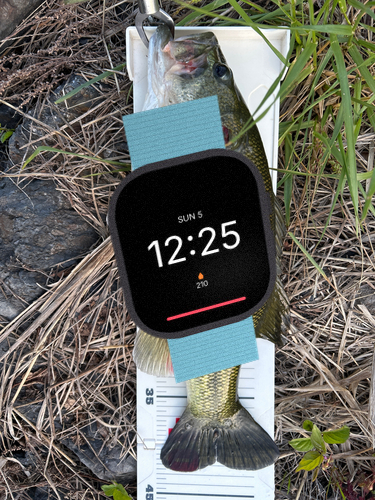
h=12 m=25
